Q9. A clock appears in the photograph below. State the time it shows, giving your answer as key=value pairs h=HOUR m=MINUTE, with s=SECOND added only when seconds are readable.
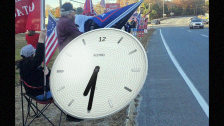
h=6 m=30
